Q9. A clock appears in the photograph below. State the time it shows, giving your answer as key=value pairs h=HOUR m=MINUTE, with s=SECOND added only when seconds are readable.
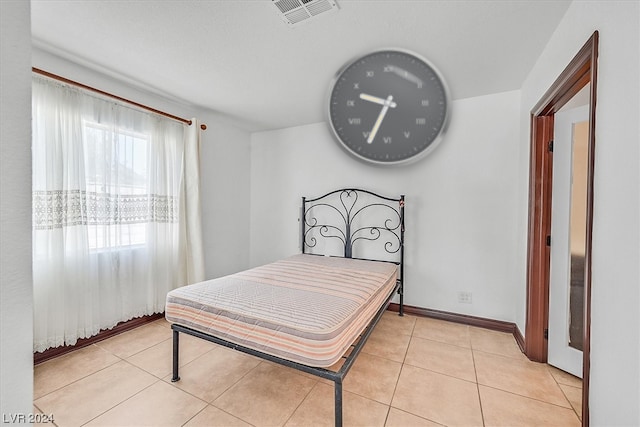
h=9 m=34
